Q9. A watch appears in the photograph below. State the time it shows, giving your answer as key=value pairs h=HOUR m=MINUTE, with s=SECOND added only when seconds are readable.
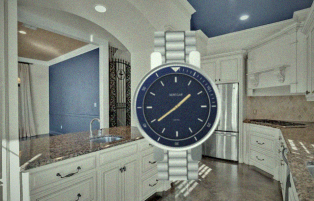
h=1 m=39
